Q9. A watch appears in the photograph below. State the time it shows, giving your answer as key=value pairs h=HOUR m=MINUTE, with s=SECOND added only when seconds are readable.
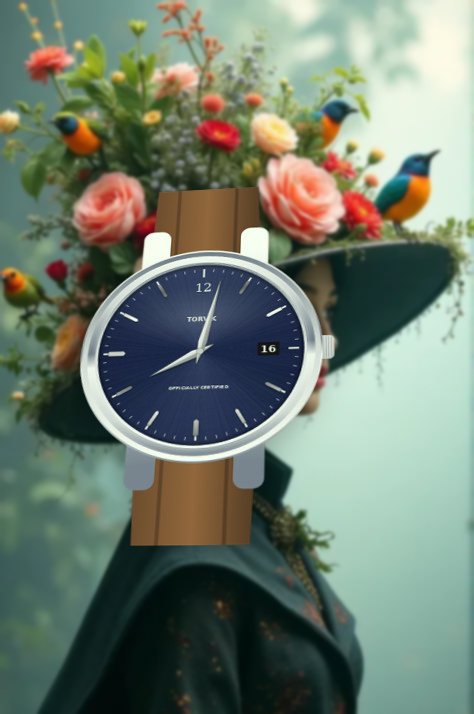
h=8 m=2
